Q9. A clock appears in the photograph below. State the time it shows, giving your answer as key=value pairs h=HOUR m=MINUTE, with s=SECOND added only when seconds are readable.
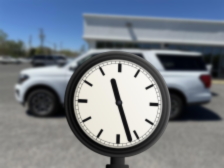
h=11 m=27
